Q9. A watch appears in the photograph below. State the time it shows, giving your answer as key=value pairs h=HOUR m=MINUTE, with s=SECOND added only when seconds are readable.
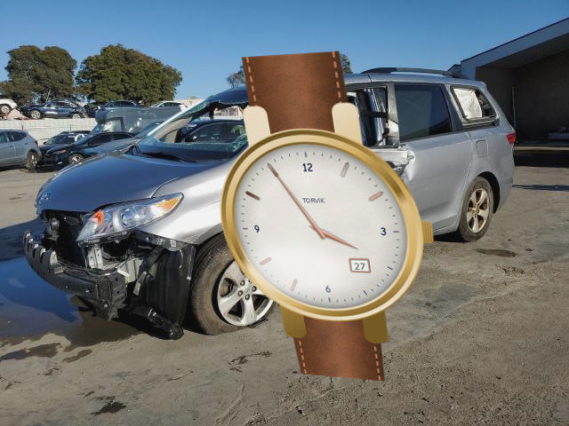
h=3 m=55
